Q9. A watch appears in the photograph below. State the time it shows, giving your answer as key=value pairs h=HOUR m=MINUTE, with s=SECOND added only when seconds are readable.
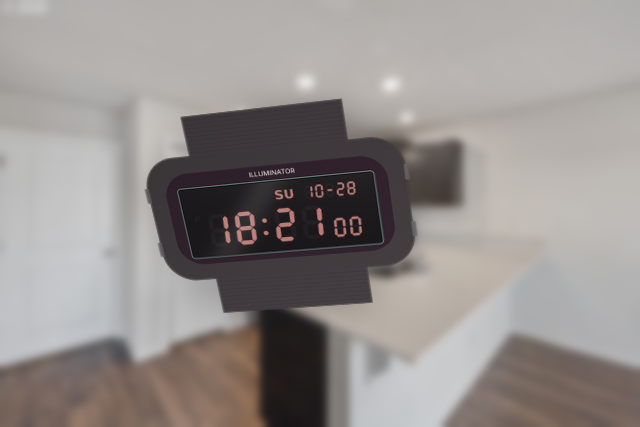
h=18 m=21 s=0
